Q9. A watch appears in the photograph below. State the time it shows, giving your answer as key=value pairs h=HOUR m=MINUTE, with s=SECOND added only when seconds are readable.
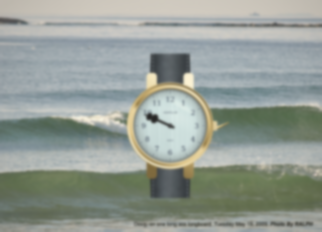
h=9 m=49
